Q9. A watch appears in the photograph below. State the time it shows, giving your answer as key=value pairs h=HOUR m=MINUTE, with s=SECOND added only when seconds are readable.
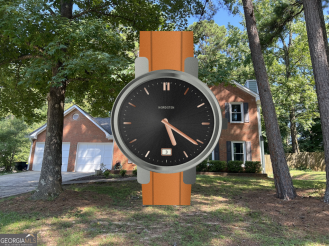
h=5 m=21
